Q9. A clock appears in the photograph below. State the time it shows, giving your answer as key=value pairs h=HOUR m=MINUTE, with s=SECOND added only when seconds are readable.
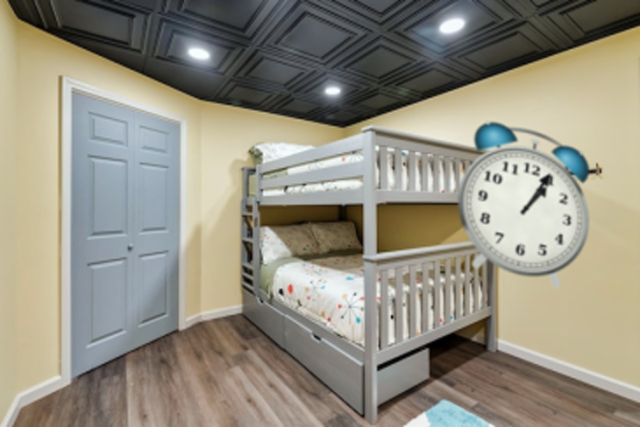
h=1 m=4
